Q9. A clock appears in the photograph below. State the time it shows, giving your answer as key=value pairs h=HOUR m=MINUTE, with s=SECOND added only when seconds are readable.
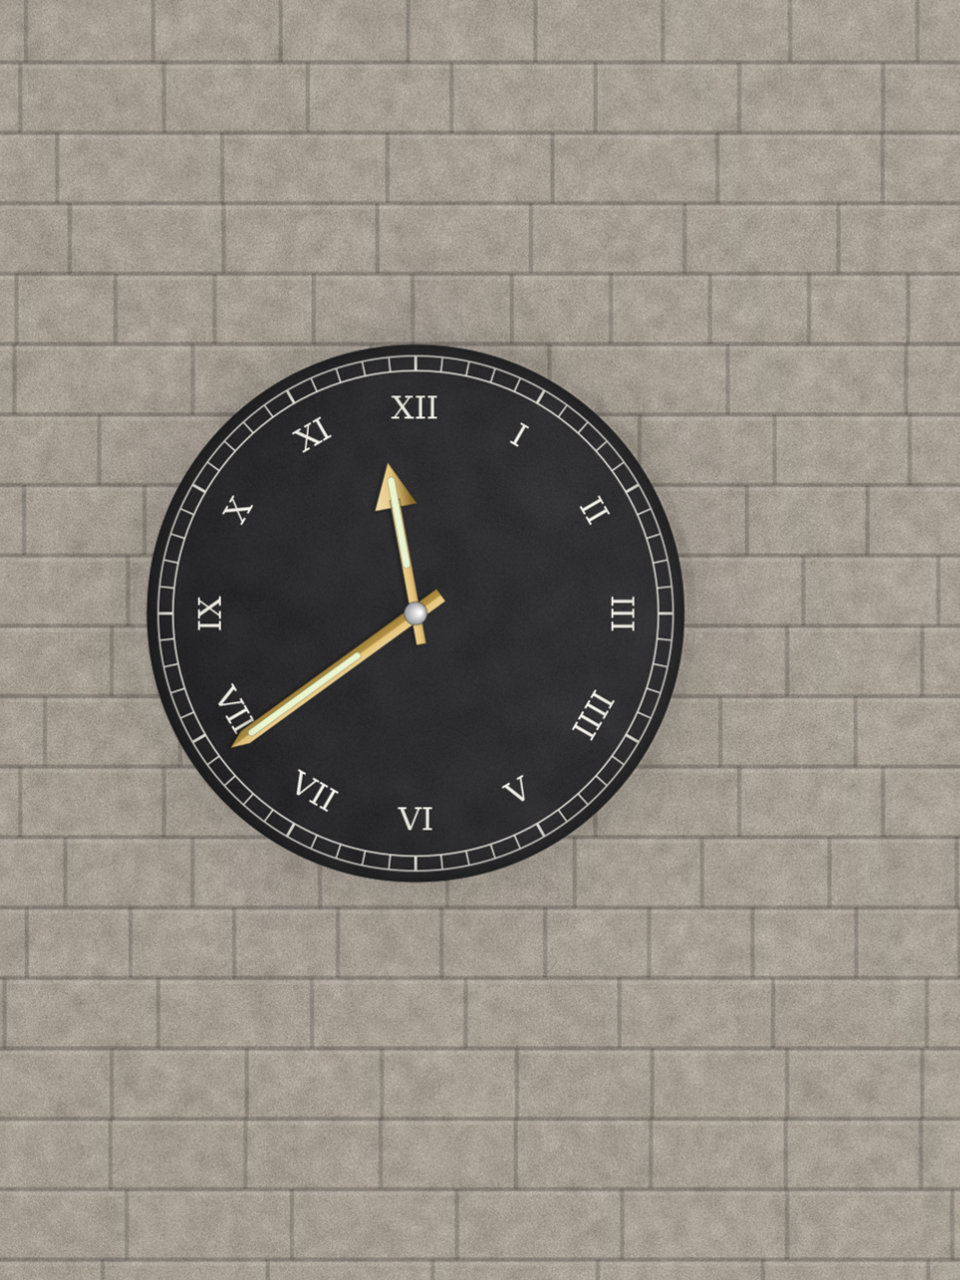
h=11 m=39
